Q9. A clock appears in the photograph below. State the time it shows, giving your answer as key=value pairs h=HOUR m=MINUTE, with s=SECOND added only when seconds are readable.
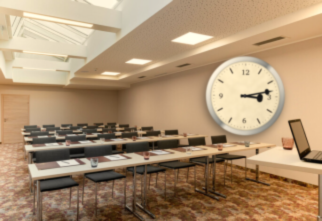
h=3 m=13
